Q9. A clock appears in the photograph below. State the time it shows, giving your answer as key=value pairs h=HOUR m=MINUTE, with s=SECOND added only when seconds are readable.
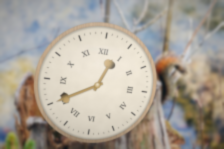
h=12 m=40
